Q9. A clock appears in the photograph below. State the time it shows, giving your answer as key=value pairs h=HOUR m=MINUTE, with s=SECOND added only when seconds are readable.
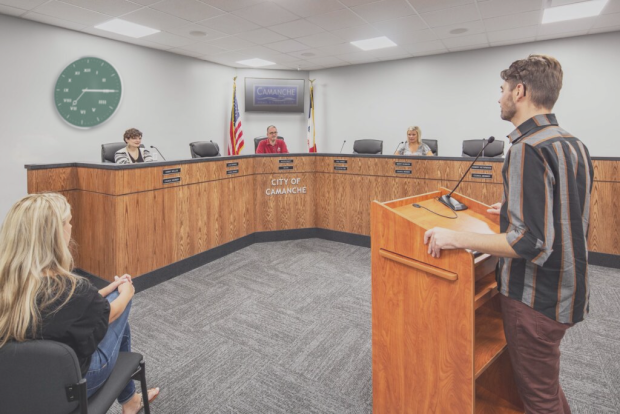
h=7 m=15
